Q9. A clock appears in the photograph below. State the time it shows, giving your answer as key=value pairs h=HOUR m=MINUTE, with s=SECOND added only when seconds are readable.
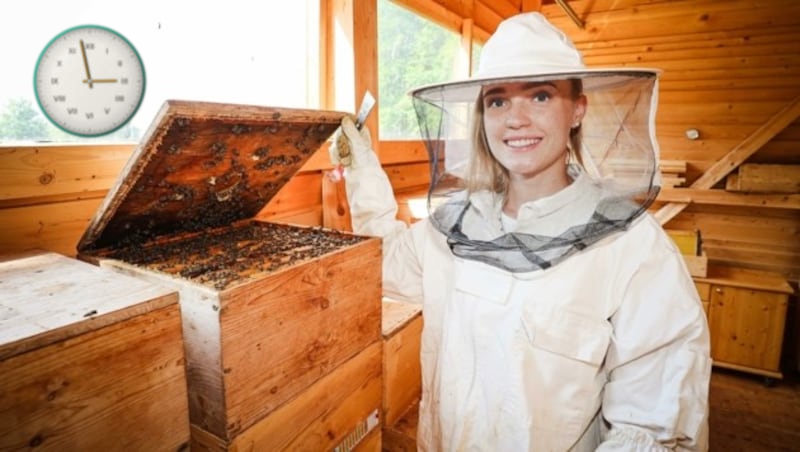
h=2 m=58
